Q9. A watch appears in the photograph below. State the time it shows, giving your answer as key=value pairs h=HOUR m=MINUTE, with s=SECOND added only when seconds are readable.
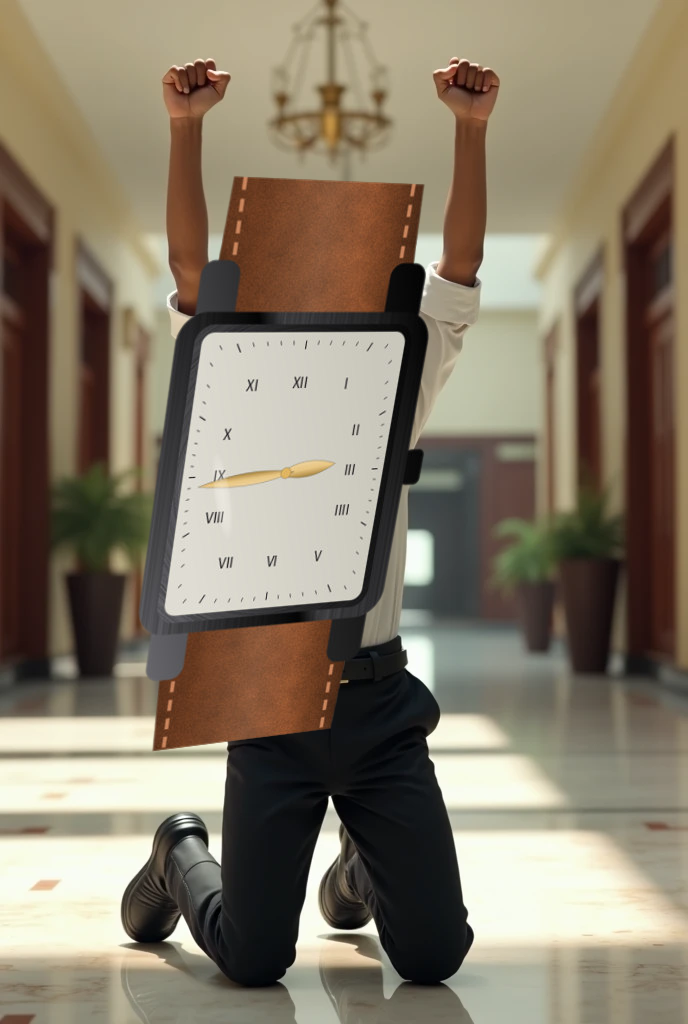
h=2 m=44
